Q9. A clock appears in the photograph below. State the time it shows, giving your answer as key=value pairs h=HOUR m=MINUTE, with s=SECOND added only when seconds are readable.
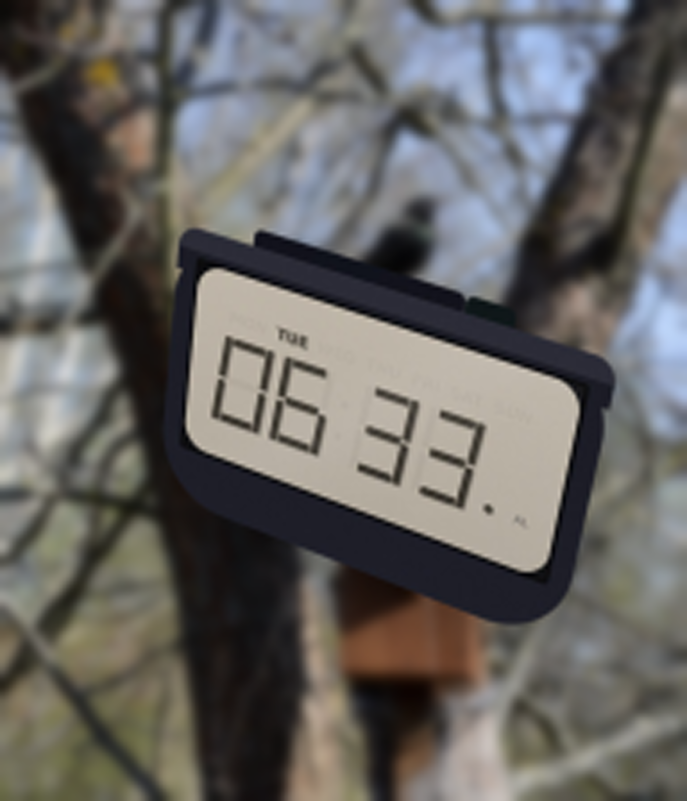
h=6 m=33
